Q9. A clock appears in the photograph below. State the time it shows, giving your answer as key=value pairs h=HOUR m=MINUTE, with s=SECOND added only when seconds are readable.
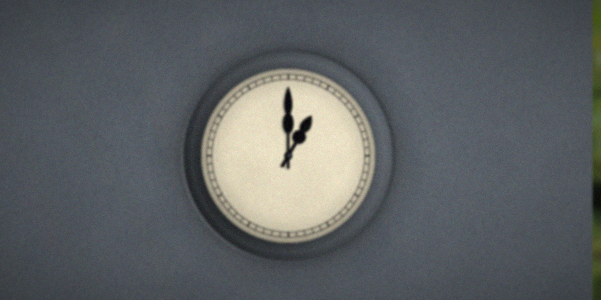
h=1 m=0
